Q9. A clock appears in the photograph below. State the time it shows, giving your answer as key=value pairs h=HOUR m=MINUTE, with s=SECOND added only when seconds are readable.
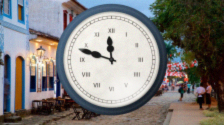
h=11 m=48
